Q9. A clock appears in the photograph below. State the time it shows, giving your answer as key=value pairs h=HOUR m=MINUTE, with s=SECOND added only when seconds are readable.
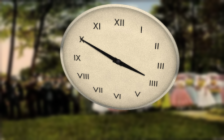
h=3 m=50
